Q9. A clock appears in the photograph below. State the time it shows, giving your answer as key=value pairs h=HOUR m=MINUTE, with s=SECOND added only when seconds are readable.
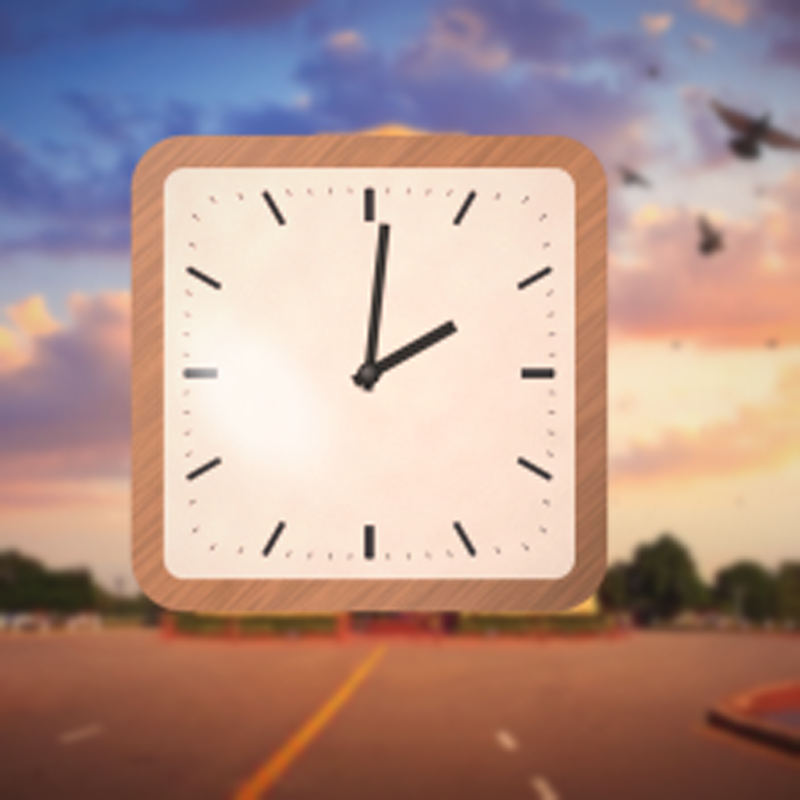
h=2 m=1
